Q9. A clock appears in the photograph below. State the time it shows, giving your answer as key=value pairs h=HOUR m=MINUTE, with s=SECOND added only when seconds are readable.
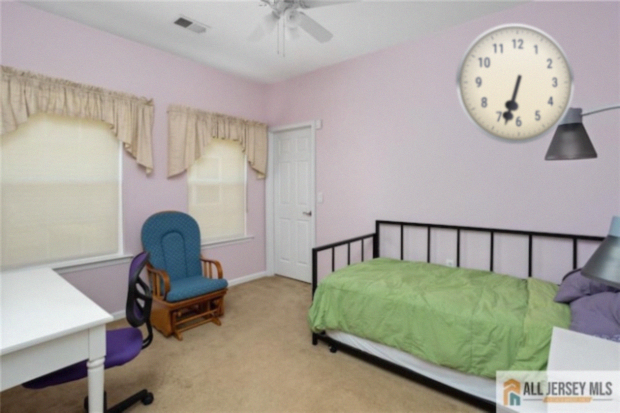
h=6 m=33
